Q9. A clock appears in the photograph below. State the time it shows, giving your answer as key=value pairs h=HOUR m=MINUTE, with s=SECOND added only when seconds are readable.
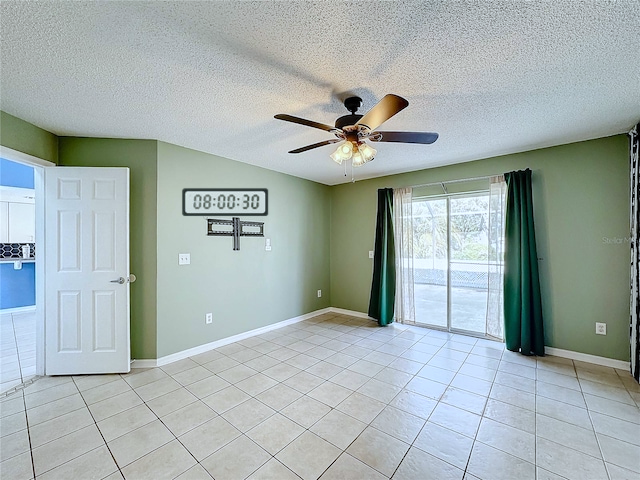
h=8 m=0 s=30
